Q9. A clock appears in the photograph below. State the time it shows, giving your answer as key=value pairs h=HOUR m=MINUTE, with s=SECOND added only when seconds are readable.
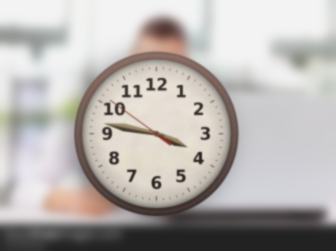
h=3 m=46 s=51
